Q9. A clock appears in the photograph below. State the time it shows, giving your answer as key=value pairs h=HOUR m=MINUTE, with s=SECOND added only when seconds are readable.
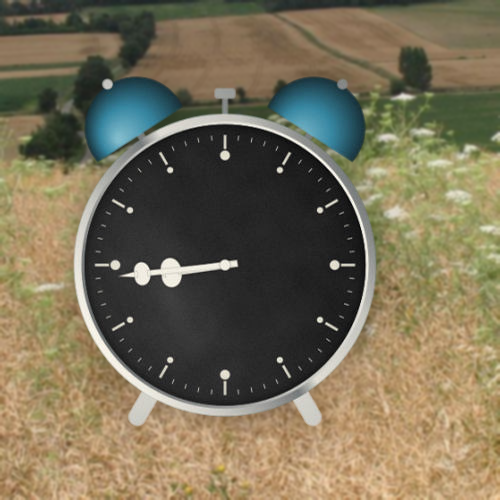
h=8 m=44
